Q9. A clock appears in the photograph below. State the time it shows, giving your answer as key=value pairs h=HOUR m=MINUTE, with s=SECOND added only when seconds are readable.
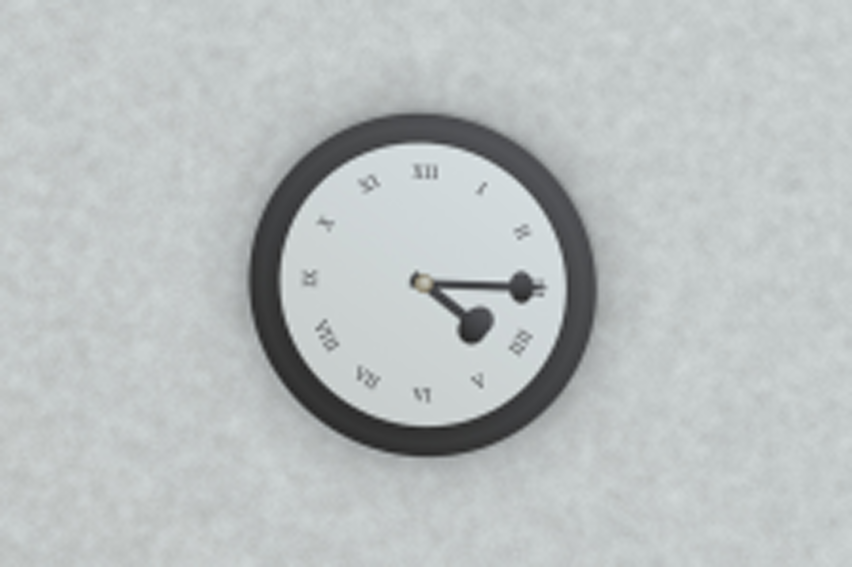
h=4 m=15
